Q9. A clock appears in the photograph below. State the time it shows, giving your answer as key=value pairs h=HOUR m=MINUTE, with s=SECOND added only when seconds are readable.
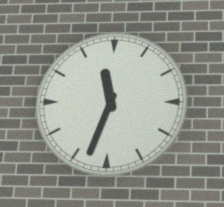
h=11 m=33
